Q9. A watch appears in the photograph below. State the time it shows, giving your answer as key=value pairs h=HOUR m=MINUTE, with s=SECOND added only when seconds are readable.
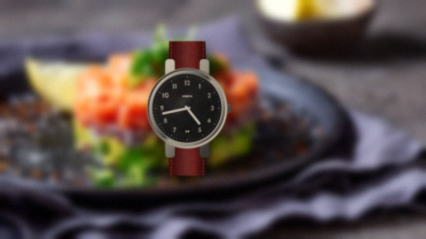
h=4 m=43
